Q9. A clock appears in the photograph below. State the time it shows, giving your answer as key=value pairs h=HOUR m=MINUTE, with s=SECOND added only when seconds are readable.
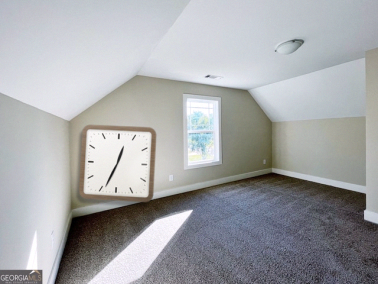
h=12 m=34
